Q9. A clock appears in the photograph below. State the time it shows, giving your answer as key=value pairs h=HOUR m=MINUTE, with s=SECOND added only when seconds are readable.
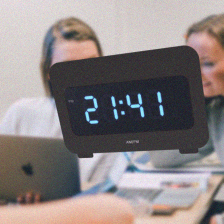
h=21 m=41
